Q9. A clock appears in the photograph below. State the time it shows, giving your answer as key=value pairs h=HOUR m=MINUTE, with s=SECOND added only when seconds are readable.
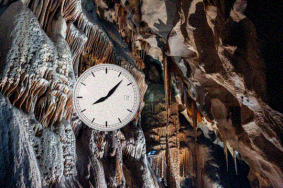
h=8 m=7
